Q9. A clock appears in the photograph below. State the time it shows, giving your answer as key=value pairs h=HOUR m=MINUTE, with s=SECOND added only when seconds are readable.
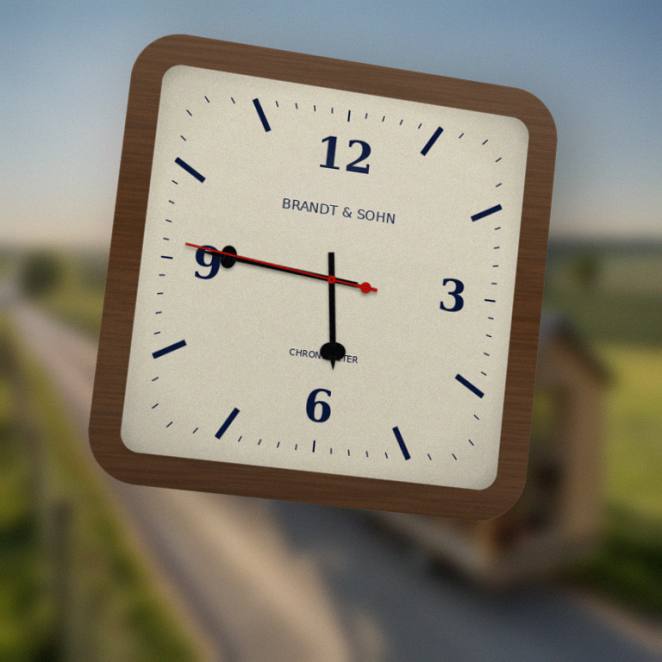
h=5 m=45 s=46
